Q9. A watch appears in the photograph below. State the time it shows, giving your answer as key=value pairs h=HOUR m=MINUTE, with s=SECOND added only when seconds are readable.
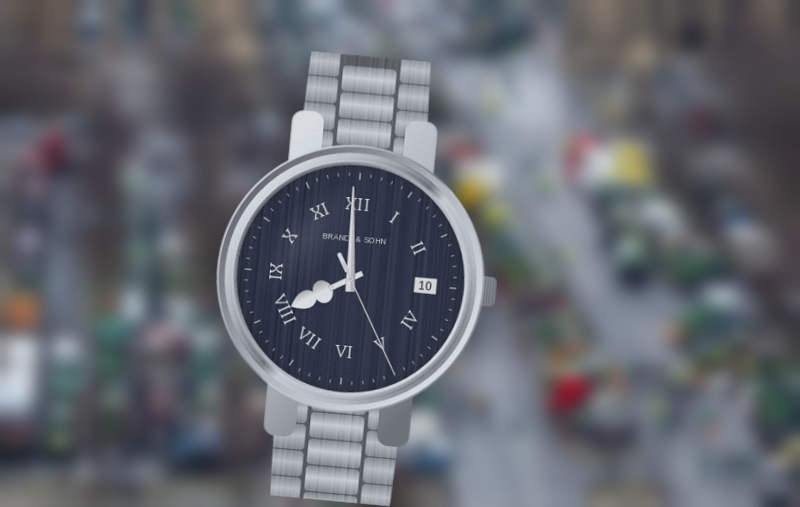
h=7 m=59 s=25
